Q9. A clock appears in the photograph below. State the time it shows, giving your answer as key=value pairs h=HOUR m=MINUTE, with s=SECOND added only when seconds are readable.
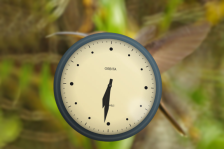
h=6 m=31
